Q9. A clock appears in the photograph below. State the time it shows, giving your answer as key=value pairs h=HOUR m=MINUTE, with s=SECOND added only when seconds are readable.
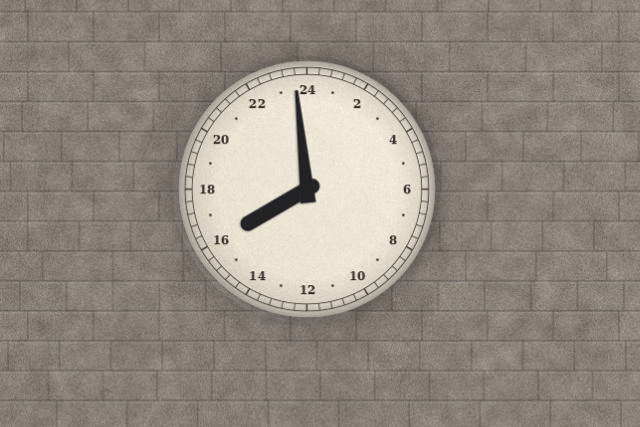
h=15 m=59
